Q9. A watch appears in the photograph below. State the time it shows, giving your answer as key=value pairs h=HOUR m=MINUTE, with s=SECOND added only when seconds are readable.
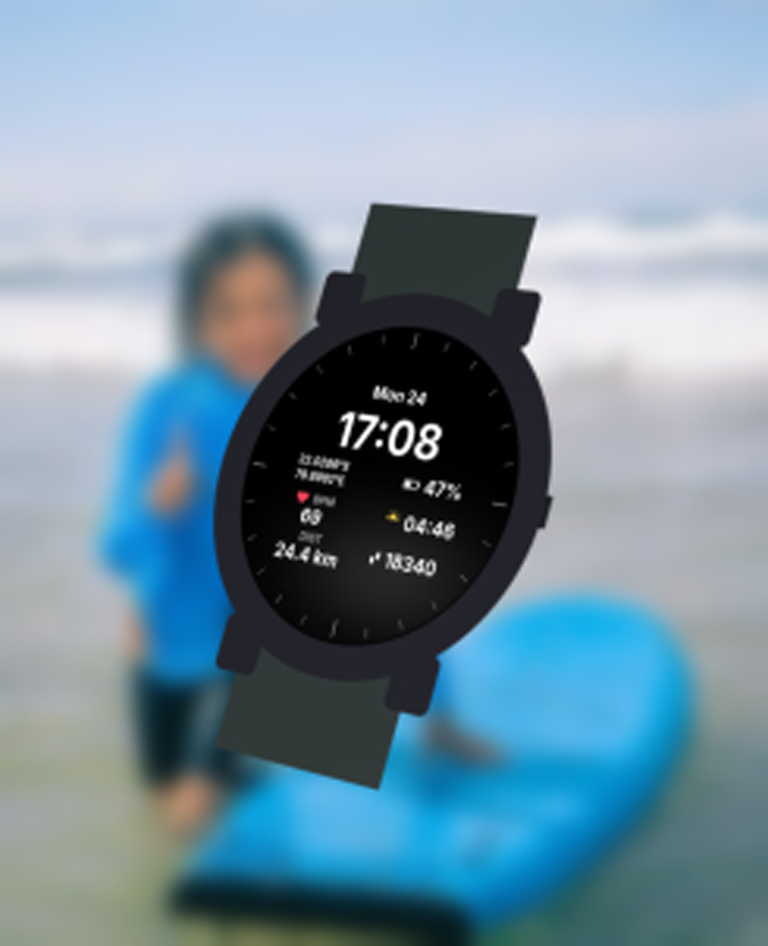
h=17 m=8
